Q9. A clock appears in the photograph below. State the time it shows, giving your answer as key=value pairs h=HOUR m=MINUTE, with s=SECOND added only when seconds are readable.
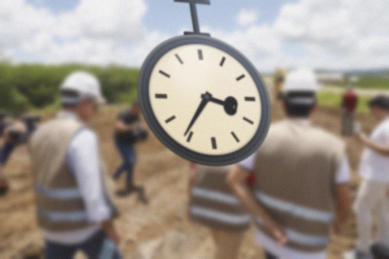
h=3 m=36
